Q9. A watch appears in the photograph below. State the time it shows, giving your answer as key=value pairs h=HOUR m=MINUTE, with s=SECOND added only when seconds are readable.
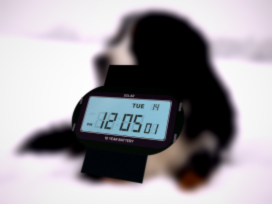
h=12 m=5 s=1
